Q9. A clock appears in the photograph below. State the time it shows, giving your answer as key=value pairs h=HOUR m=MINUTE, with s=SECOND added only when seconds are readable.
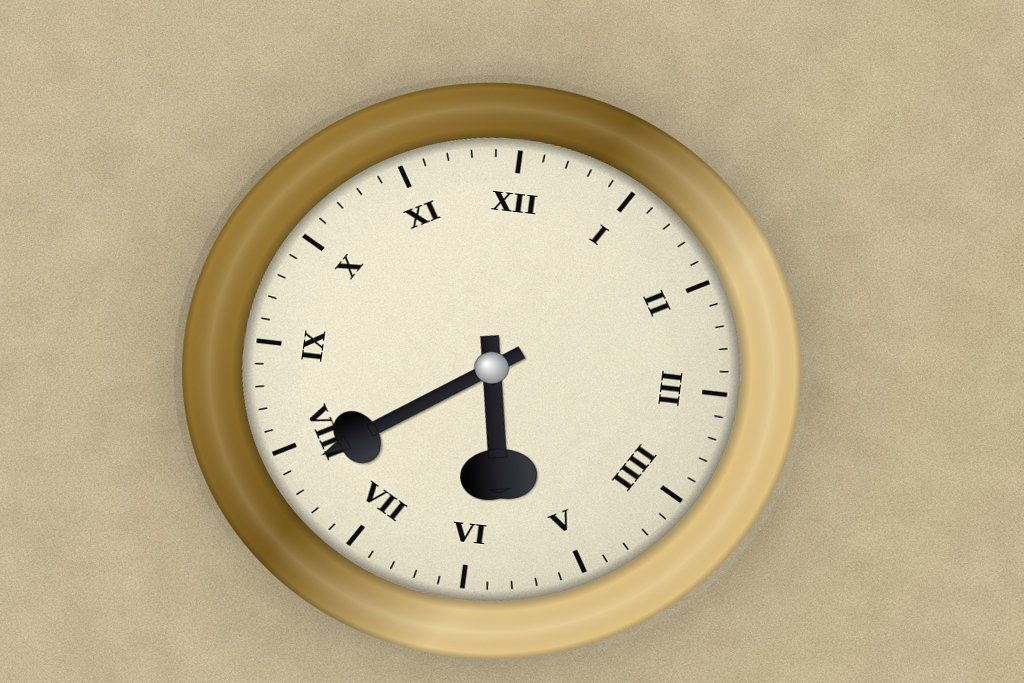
h=5 m=39
